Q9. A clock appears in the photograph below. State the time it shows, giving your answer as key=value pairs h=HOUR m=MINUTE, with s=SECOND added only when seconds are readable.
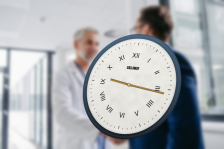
h=9 m=16
